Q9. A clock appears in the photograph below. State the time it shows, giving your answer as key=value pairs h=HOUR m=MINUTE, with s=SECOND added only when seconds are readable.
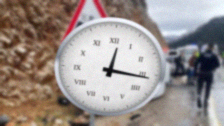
h=12 m=16
